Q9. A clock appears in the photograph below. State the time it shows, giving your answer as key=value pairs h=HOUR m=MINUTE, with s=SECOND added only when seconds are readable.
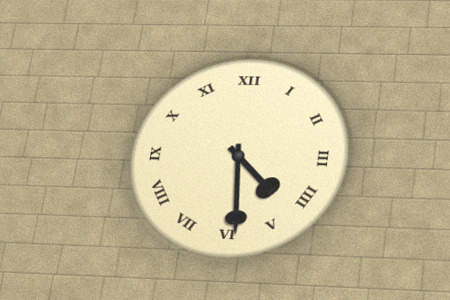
h=4 m=29
